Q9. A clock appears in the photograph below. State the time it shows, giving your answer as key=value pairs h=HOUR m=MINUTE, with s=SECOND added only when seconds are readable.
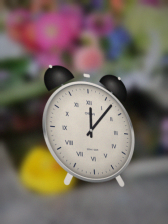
h=12 m=7
